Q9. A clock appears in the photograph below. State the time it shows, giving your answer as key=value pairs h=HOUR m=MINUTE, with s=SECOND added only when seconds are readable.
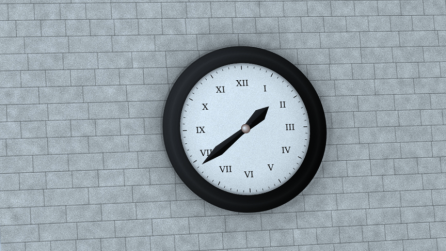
h=1 m=39
